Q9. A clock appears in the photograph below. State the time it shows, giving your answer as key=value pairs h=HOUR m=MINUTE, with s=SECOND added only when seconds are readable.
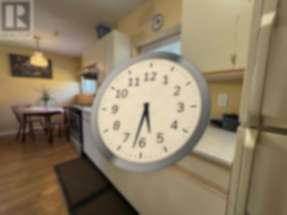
h=5 m=32
